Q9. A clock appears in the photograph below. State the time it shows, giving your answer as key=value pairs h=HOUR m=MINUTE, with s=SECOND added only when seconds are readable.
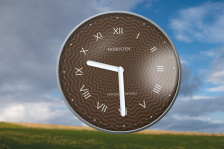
h=9 m=30
